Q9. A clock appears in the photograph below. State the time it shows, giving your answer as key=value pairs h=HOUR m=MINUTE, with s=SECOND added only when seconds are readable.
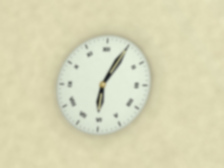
h=6 m=5
